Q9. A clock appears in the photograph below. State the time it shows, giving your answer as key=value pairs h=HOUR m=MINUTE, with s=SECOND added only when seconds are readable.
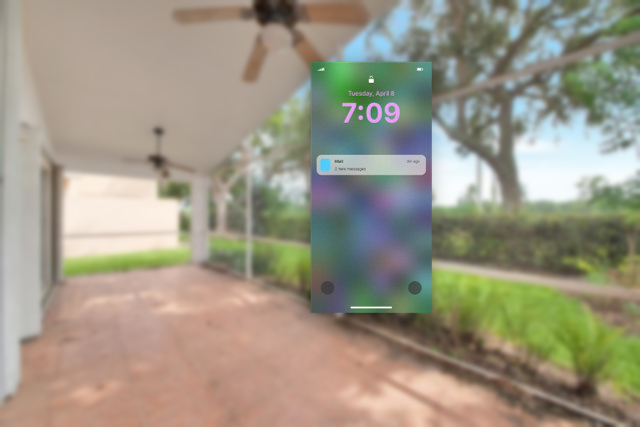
h=7 m=9
